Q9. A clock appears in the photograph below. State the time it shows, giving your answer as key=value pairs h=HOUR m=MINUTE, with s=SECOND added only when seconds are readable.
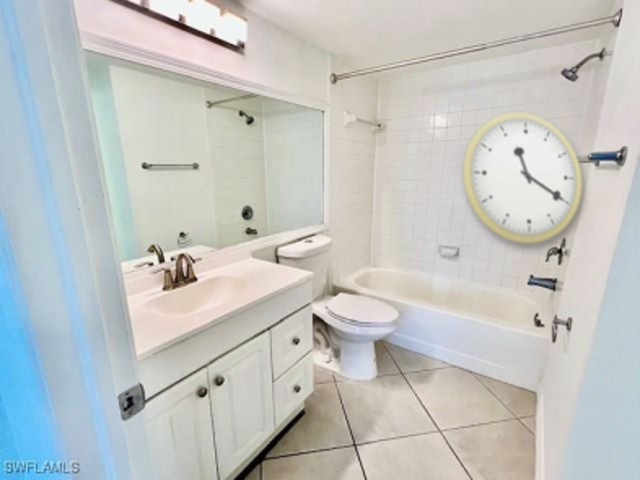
h=11 m=20
